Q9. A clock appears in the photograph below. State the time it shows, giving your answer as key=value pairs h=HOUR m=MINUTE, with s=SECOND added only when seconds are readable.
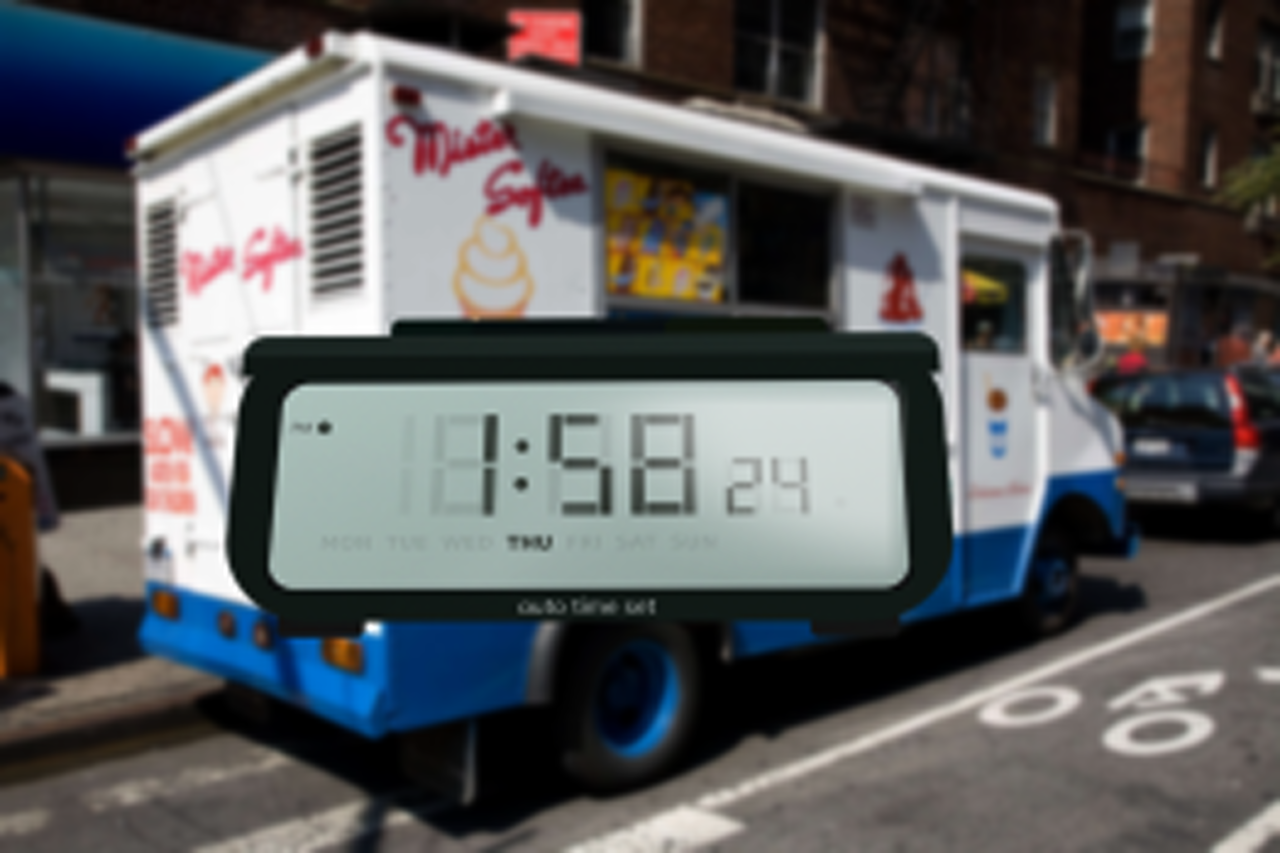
h=1 m=58 s=24
